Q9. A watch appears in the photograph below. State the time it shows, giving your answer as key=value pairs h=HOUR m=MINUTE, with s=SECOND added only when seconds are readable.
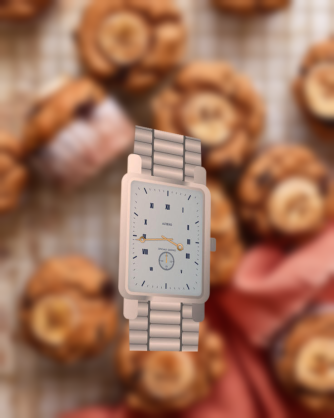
h=3 m=44
